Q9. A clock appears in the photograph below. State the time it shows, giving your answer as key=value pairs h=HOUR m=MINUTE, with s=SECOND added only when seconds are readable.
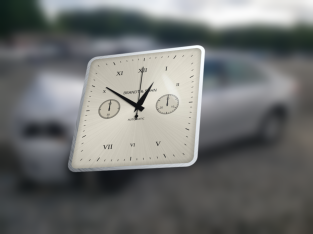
h=12 m=51
